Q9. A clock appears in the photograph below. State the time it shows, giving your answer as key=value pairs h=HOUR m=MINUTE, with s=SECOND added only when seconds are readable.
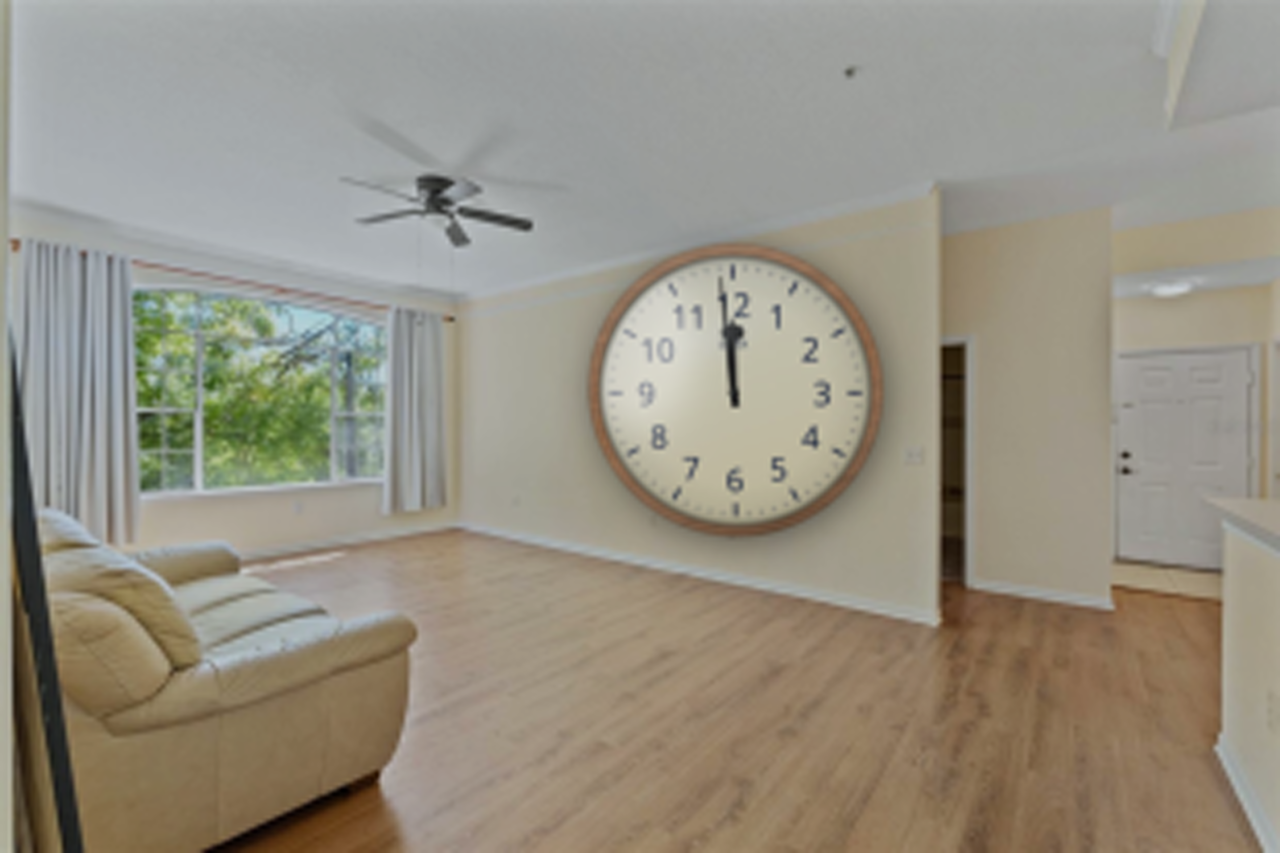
h=11 m=59
